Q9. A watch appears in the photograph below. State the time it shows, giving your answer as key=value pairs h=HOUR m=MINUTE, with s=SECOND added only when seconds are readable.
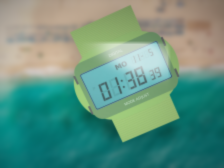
h=1 m=38 s=39
